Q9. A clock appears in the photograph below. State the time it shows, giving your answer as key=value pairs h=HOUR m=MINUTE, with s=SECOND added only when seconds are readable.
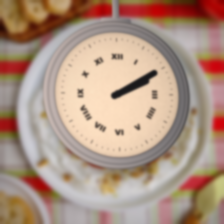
h=2 m=10
